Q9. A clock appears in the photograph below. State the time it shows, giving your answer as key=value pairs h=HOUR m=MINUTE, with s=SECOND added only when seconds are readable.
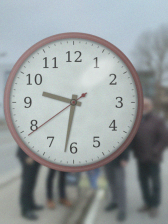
h=9 m=31 s=39
